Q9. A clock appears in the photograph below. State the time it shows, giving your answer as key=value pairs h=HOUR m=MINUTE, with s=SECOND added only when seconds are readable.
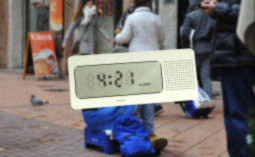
h=4 m=21
